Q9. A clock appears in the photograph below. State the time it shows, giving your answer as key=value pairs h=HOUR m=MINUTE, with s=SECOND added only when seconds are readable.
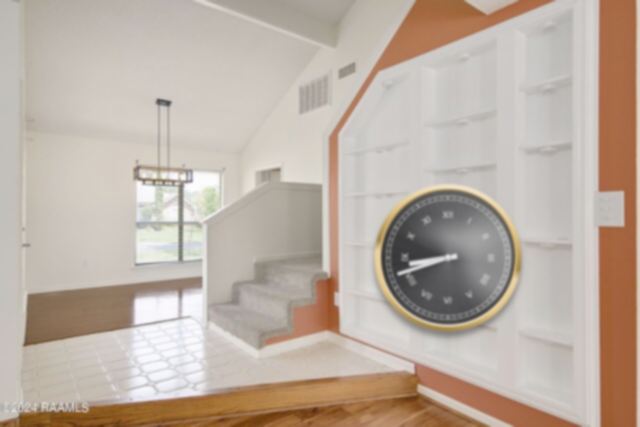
h=8 m=42
